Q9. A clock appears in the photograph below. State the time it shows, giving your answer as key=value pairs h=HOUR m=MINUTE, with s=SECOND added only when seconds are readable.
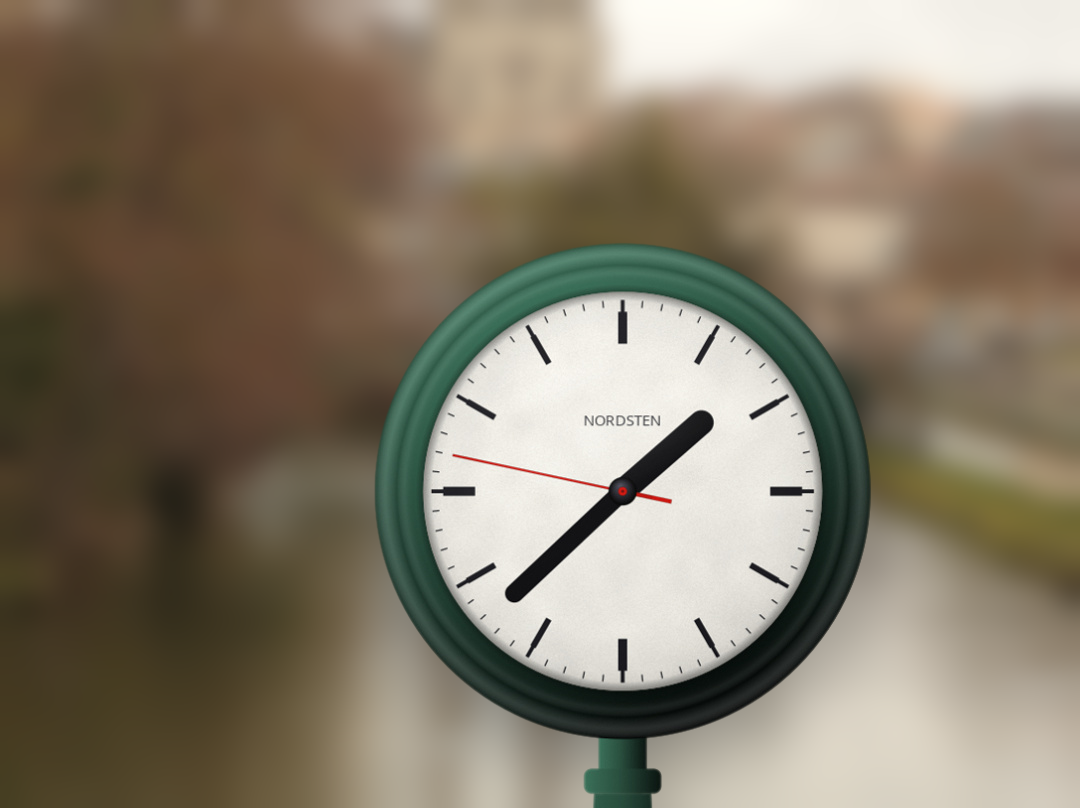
h=1 m=37 s=47
